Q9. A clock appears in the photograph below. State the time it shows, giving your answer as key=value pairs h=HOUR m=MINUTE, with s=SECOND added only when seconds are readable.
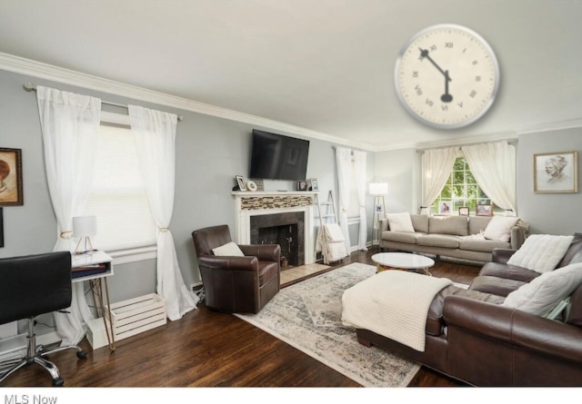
h=5 m=52
